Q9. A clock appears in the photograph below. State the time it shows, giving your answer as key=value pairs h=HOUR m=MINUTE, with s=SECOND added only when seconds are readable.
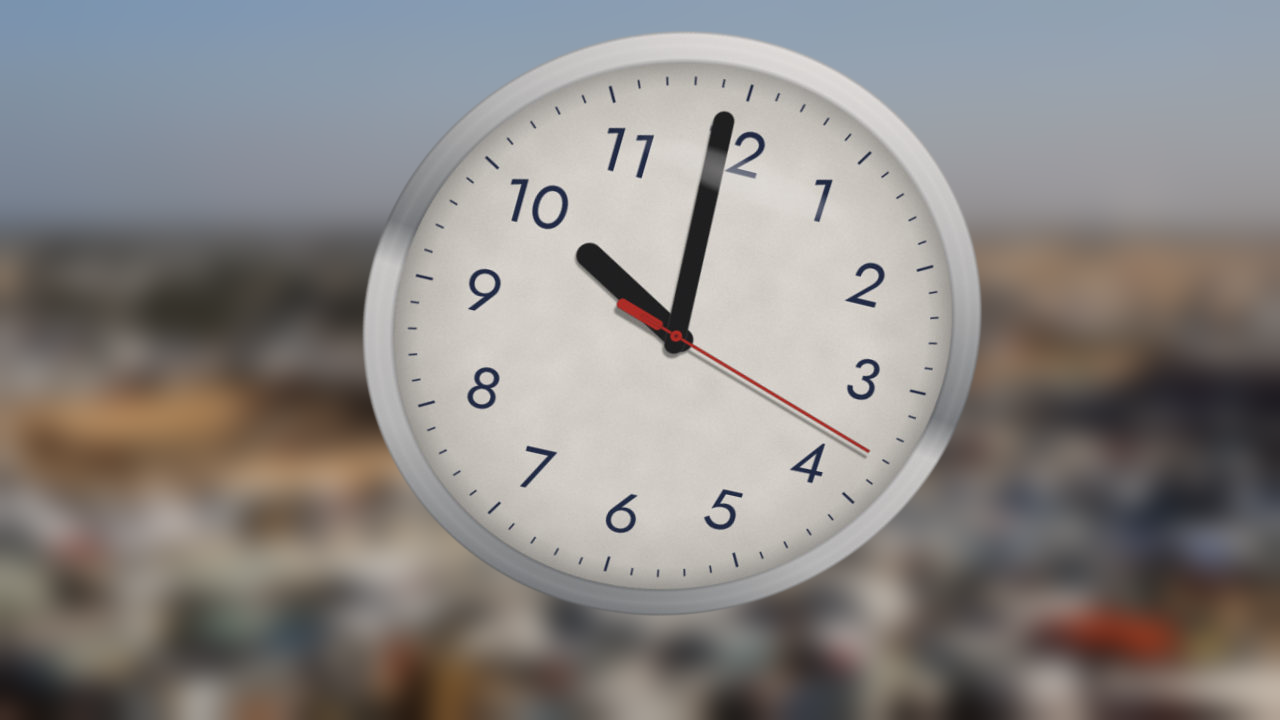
h=9 m=59 s=18
